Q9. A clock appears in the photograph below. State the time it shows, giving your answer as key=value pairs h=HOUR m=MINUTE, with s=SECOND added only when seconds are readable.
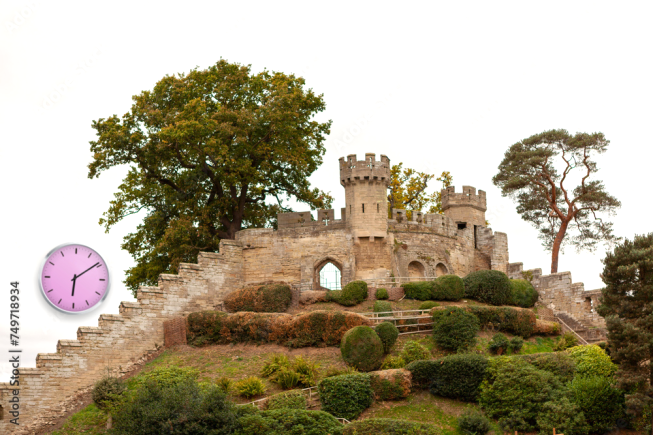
h=6 m=9
